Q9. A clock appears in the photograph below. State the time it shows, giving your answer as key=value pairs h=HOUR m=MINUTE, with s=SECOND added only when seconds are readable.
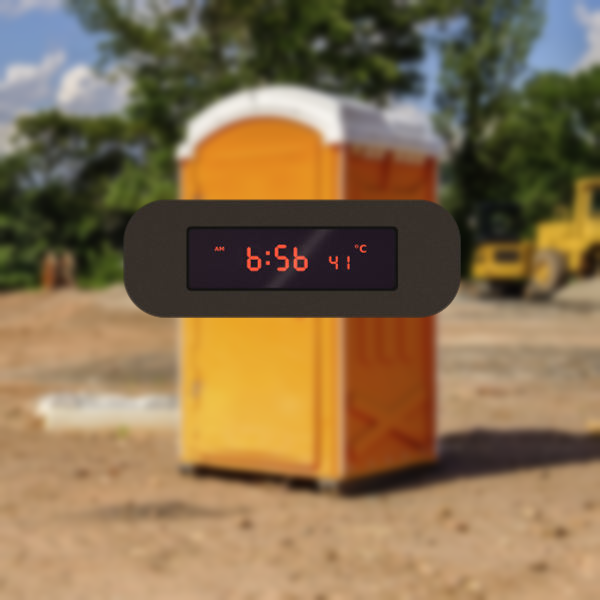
h=6 m=56
